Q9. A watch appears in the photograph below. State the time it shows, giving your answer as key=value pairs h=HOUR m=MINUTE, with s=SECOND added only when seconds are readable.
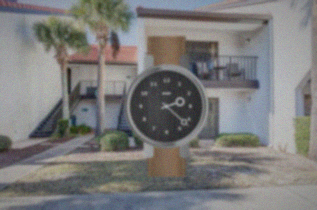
h=2 m=22
